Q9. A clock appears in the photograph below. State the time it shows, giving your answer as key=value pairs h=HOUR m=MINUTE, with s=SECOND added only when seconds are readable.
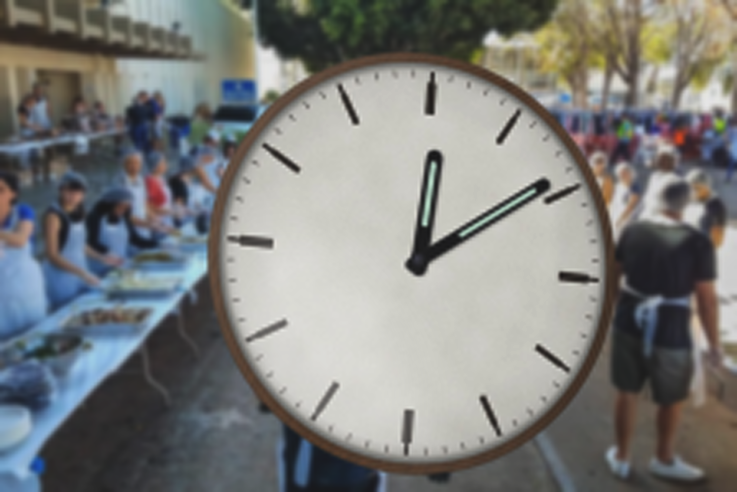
h=12 m=9
